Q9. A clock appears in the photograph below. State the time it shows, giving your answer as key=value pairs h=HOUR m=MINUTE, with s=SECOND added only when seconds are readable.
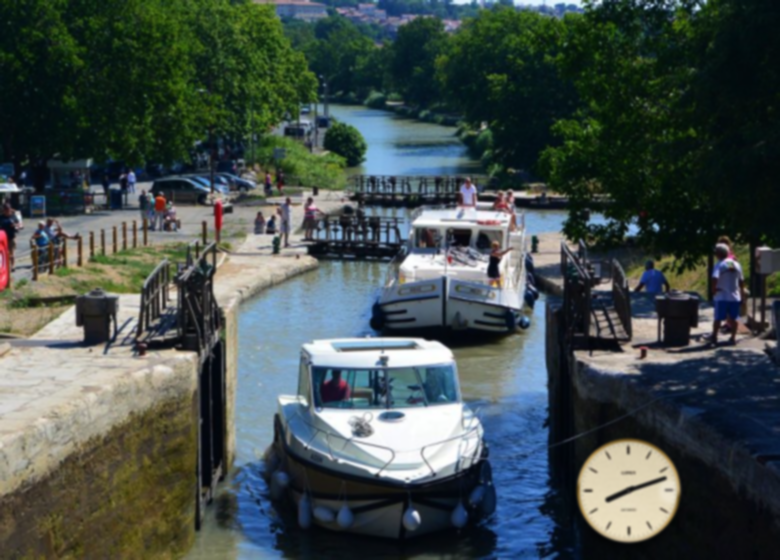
h=8 m=12
